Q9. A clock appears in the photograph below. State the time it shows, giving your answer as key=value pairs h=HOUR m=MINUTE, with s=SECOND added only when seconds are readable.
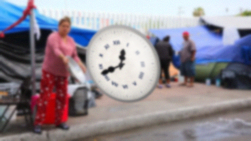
h=12 m=42
